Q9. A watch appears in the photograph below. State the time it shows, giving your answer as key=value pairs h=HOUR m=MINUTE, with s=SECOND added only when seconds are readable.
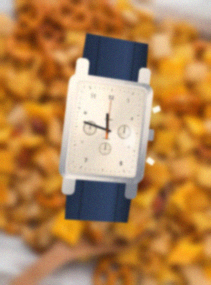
h=11 m=47
